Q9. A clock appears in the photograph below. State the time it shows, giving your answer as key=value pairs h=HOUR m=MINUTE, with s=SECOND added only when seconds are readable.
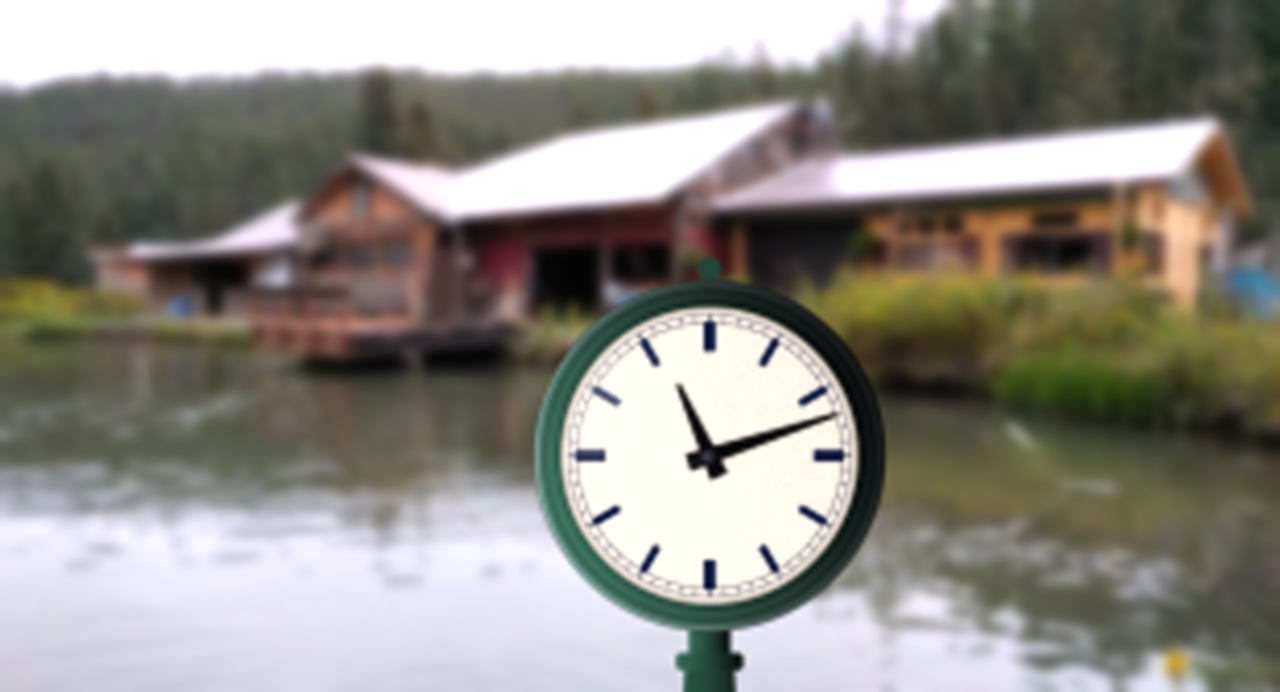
h=11 m=12
